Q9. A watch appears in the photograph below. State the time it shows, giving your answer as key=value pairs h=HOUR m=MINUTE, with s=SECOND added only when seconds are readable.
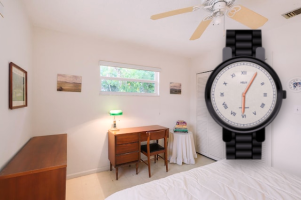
h=6 m=5
